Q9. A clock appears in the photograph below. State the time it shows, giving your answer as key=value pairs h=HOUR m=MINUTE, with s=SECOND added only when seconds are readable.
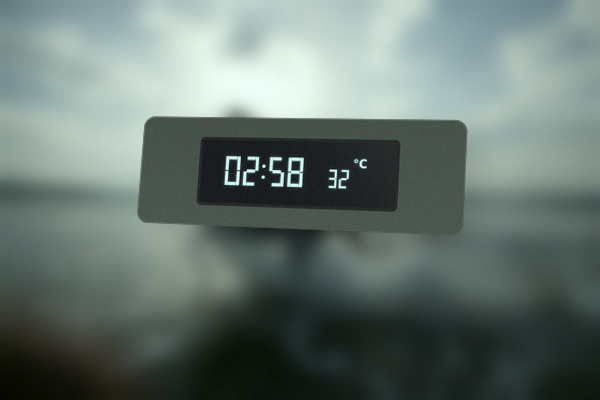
h=2 m=58
